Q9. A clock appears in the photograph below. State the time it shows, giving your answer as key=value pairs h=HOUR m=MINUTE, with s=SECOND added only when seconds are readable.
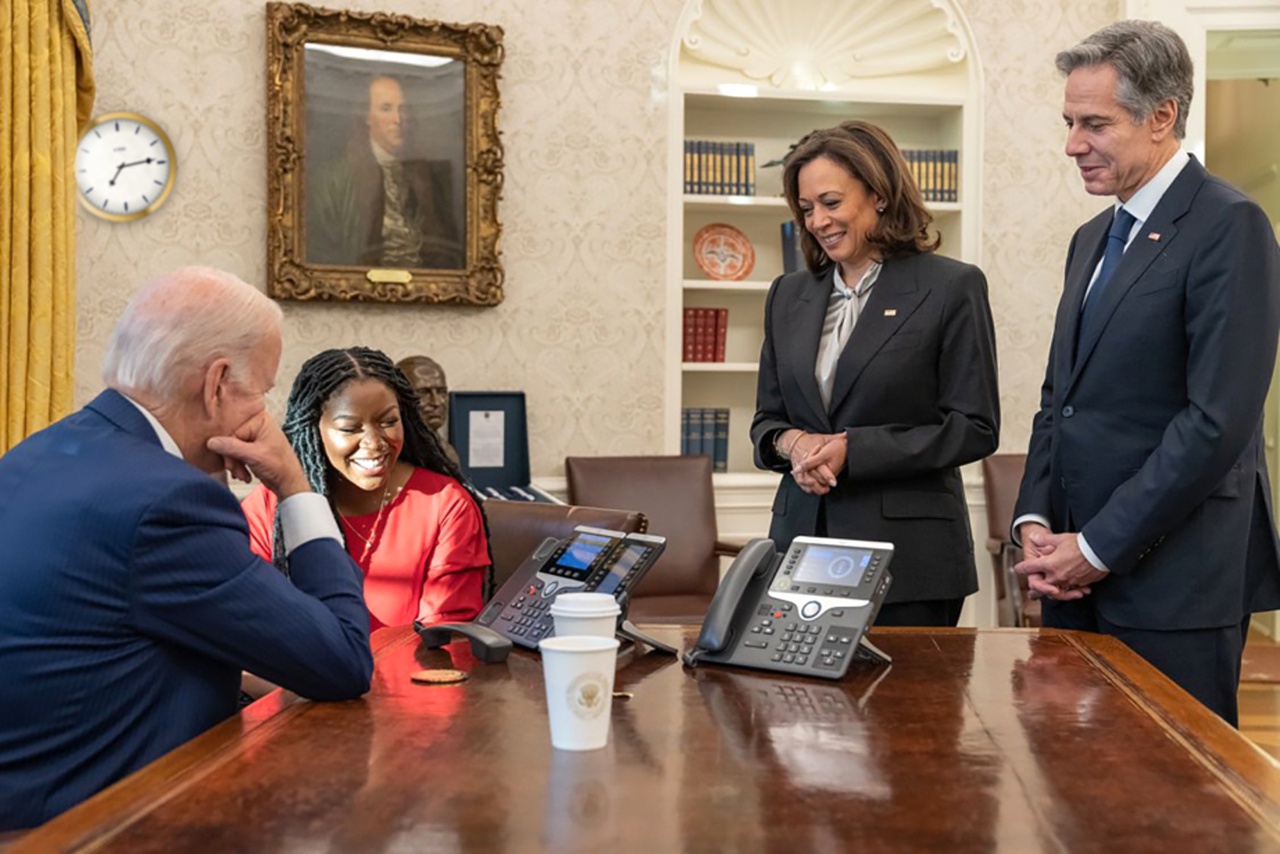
h=7 m=14
